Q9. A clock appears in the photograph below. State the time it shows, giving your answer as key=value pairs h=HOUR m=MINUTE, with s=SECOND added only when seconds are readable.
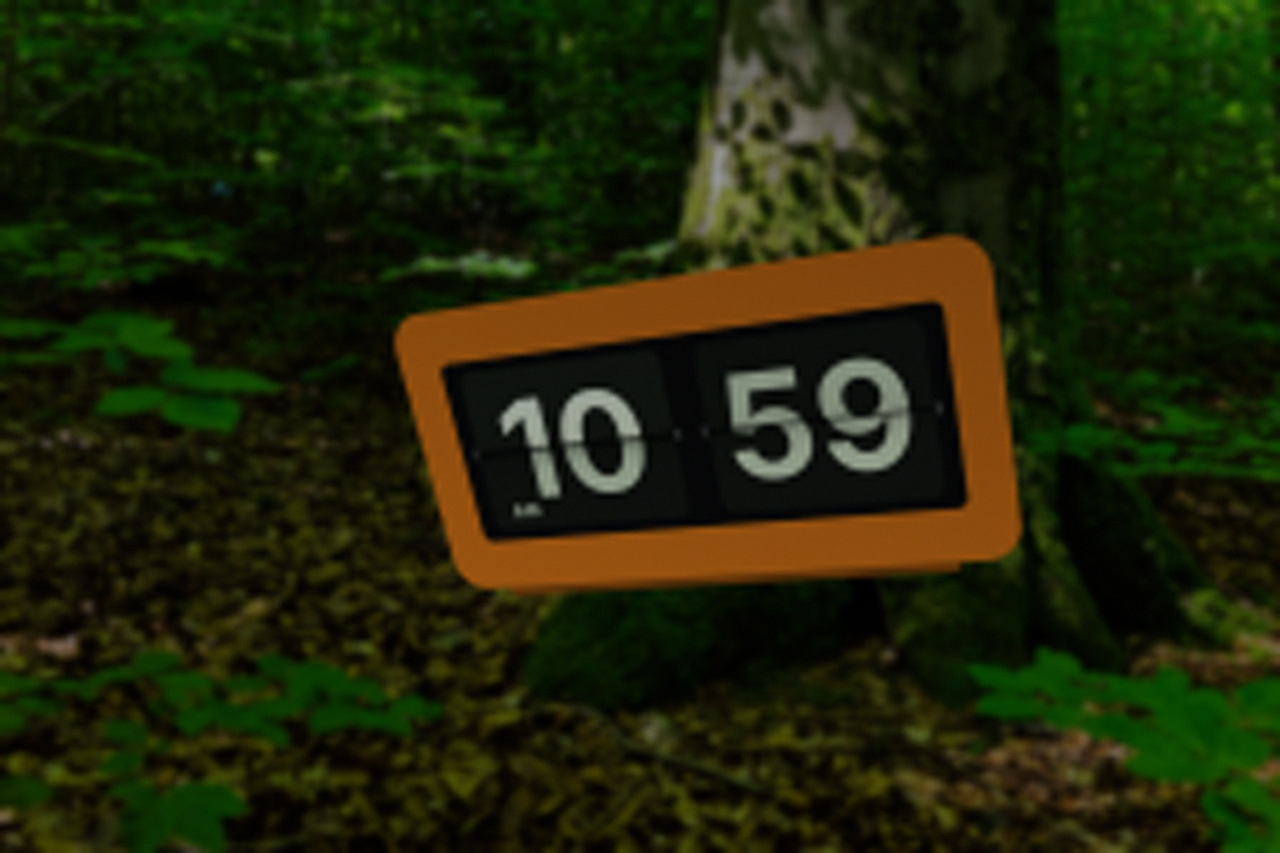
h=10 m=59
